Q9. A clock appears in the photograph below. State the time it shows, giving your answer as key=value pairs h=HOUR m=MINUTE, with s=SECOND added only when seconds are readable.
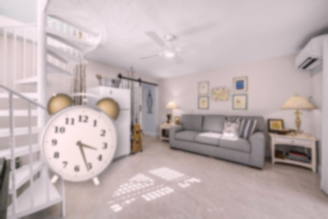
h=3 m=26
